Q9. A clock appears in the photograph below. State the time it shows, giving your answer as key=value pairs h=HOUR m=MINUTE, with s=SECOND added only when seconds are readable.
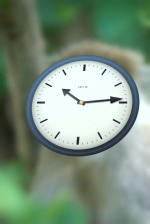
h=10 m=14
